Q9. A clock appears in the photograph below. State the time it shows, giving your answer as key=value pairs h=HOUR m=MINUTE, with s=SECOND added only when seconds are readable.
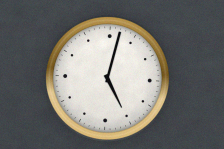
h=5 m=2
